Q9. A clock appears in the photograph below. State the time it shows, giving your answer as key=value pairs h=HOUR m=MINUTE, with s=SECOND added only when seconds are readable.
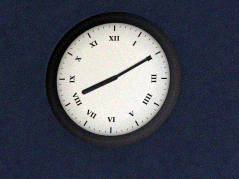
h=8 m=10
